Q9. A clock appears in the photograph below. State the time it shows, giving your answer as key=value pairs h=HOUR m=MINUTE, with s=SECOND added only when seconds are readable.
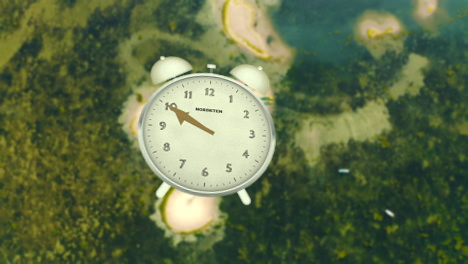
h=9 m=50
